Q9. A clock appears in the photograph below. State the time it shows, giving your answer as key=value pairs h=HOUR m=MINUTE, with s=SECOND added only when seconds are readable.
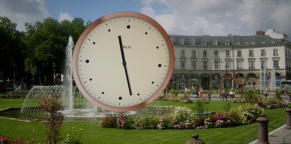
h=11 m=27
